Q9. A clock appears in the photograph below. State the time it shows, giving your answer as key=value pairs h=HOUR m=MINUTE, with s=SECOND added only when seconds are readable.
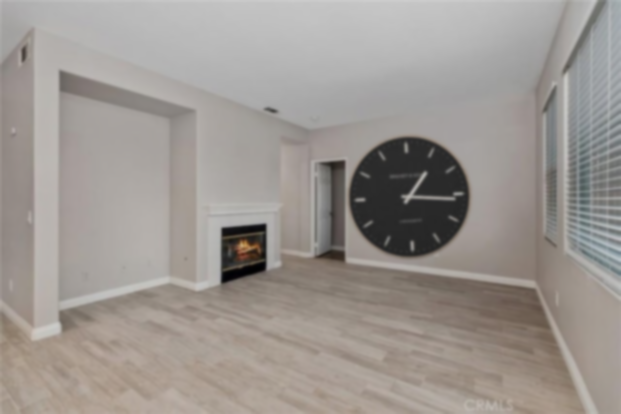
h=1 m=16
